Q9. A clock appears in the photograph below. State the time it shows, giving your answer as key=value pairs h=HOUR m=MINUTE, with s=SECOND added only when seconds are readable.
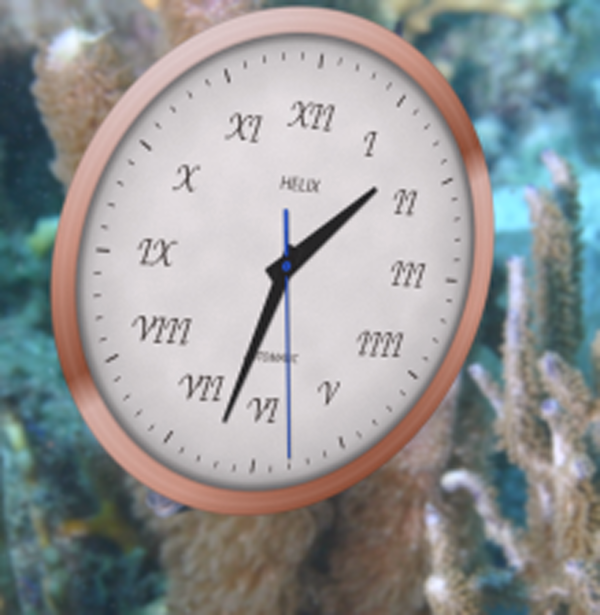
h=1 m=32 s=28
